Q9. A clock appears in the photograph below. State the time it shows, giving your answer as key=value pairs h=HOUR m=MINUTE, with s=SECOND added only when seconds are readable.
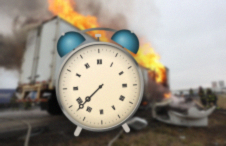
h=7 m=38
